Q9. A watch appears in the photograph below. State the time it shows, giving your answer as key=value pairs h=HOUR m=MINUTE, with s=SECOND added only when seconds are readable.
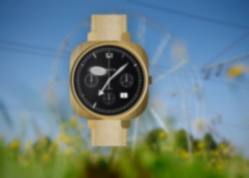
h=7 m=8
